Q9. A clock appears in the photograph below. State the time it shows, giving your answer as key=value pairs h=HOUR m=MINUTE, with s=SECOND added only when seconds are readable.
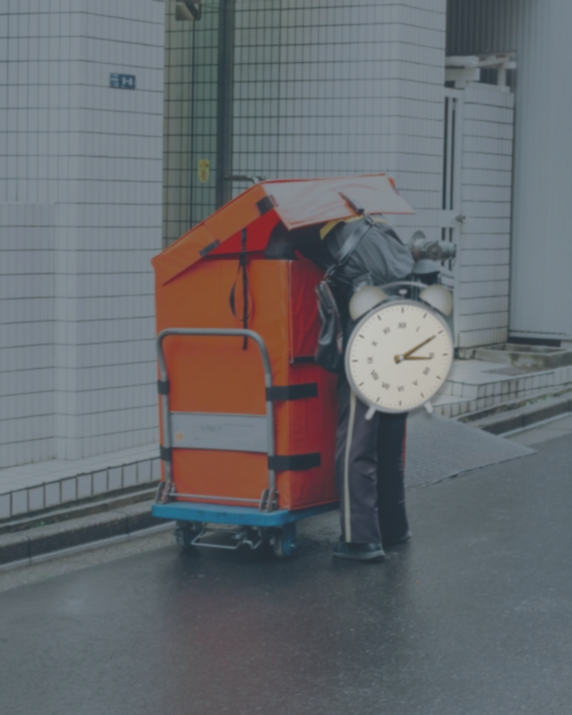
h=3 m=10
